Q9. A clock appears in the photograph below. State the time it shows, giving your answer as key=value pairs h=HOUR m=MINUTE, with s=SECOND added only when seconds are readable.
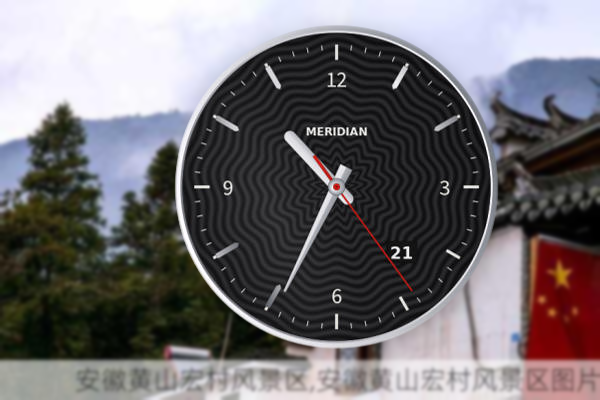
h=10 m=34 s=24
